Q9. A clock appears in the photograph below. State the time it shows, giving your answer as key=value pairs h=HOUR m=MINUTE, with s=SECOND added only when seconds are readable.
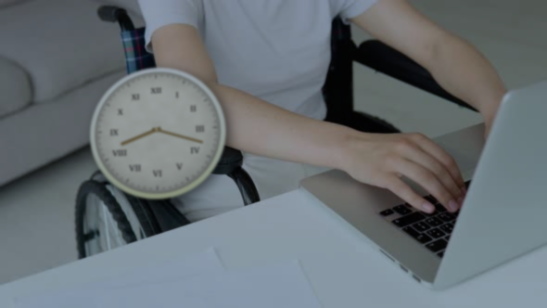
h=8 m=18
